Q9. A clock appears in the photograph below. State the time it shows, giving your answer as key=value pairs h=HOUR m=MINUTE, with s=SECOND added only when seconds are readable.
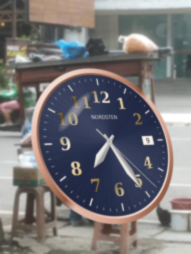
h=7 m=25 s=23
